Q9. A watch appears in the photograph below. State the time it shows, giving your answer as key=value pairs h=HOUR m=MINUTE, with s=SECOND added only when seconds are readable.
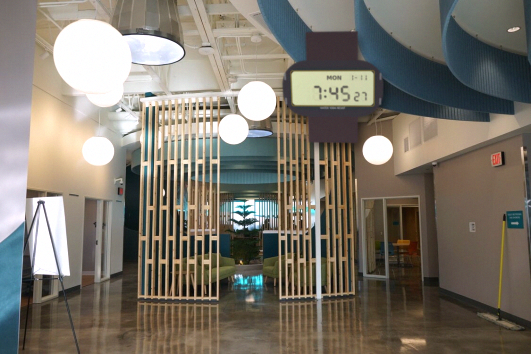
h=7 m=45 s=27
